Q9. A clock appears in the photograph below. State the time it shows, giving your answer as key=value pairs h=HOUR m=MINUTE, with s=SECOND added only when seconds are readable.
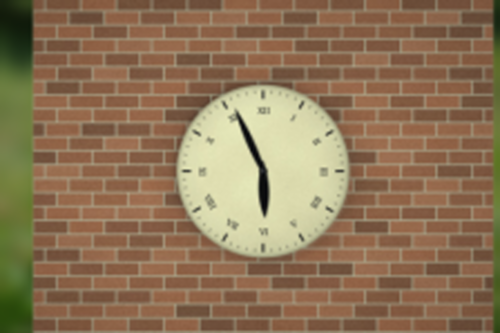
h=5 m=56
